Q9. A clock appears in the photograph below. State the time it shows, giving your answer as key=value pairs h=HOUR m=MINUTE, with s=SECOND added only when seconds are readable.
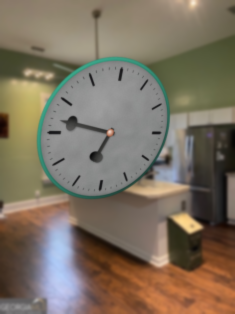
h=6 m=47
